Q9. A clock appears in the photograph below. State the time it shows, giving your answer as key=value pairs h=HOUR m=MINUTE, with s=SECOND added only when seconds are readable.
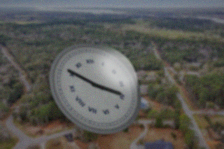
h=3 m=51
